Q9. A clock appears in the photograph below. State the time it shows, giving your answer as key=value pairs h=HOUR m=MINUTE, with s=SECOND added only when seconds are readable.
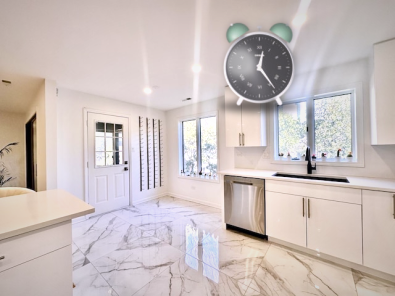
h=12 m=24
